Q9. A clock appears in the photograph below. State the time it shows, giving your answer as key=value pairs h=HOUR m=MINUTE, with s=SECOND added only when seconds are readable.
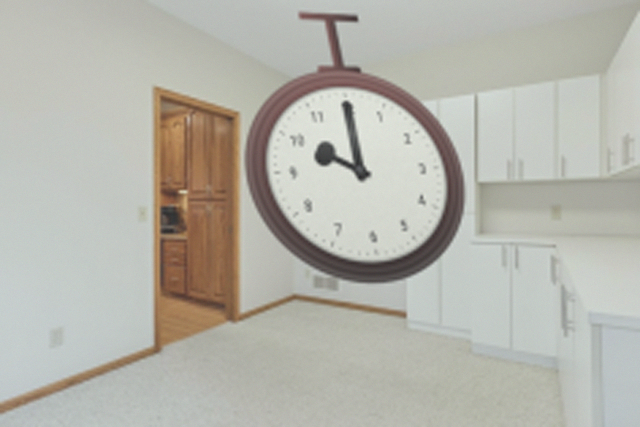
h=10 m=0
